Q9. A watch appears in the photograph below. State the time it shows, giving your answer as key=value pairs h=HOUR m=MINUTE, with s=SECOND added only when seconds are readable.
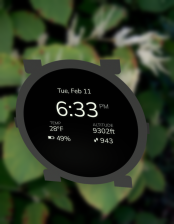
h=6 m=33
